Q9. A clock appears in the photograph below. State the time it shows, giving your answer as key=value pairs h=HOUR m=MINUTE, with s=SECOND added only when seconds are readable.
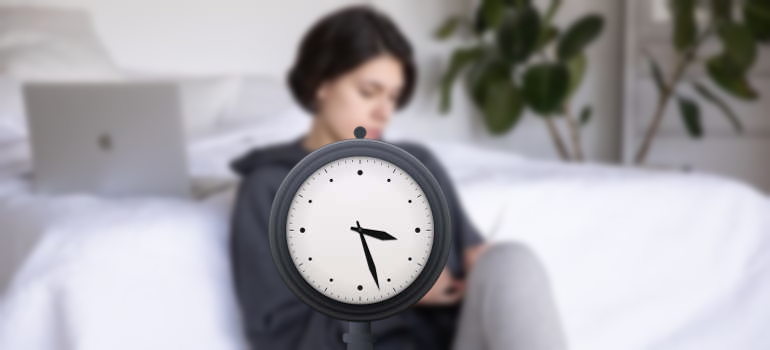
h=3 m=27
